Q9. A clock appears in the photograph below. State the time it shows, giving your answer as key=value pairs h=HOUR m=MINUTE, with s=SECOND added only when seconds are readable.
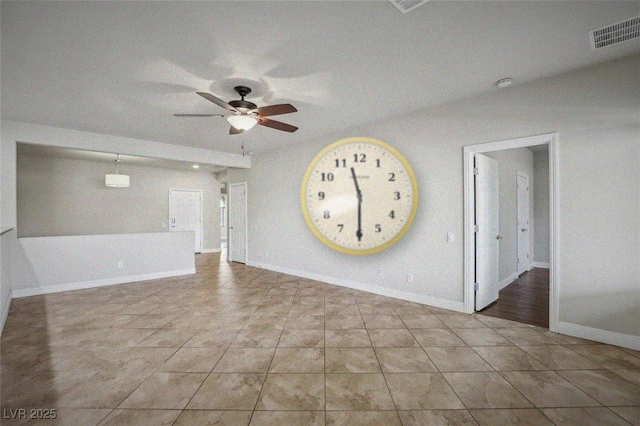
h=11 m=30
